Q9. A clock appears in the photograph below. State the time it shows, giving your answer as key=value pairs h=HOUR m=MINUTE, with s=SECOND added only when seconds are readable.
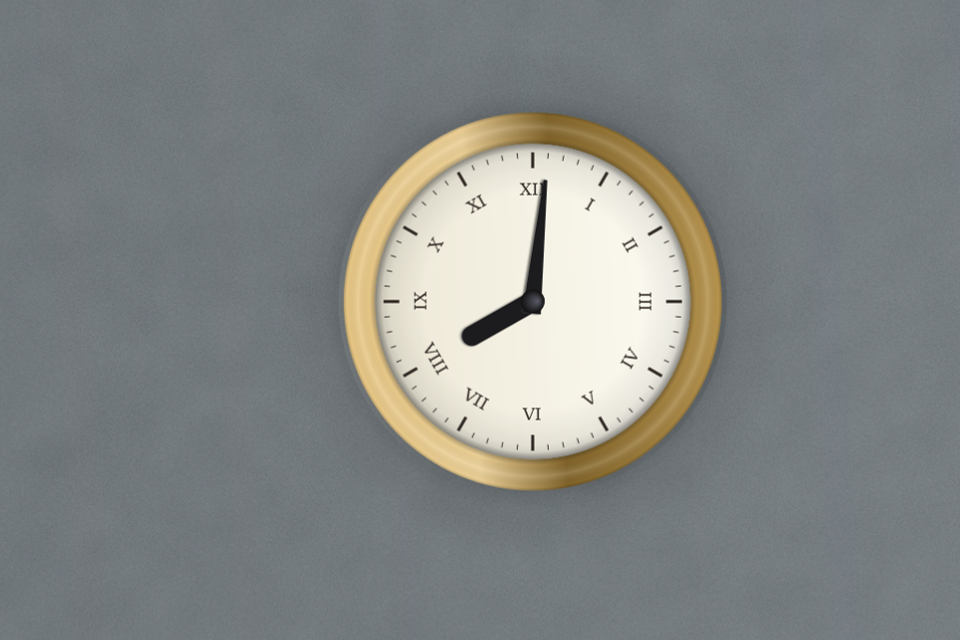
h=8 m=1
